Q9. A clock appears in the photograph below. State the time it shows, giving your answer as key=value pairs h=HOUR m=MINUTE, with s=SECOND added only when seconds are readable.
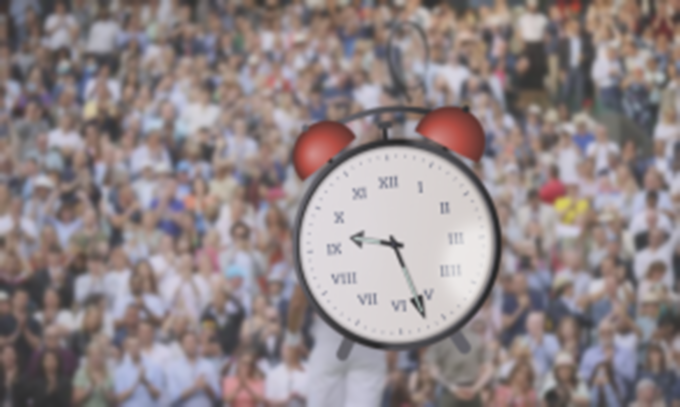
h=9 m=27
